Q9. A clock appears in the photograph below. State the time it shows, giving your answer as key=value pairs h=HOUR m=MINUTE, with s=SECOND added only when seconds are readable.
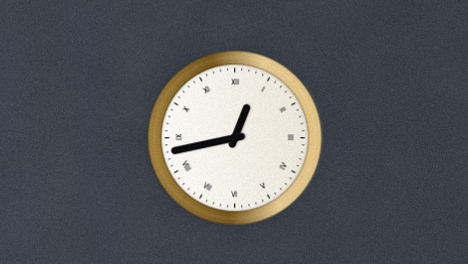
h=12 m=43
